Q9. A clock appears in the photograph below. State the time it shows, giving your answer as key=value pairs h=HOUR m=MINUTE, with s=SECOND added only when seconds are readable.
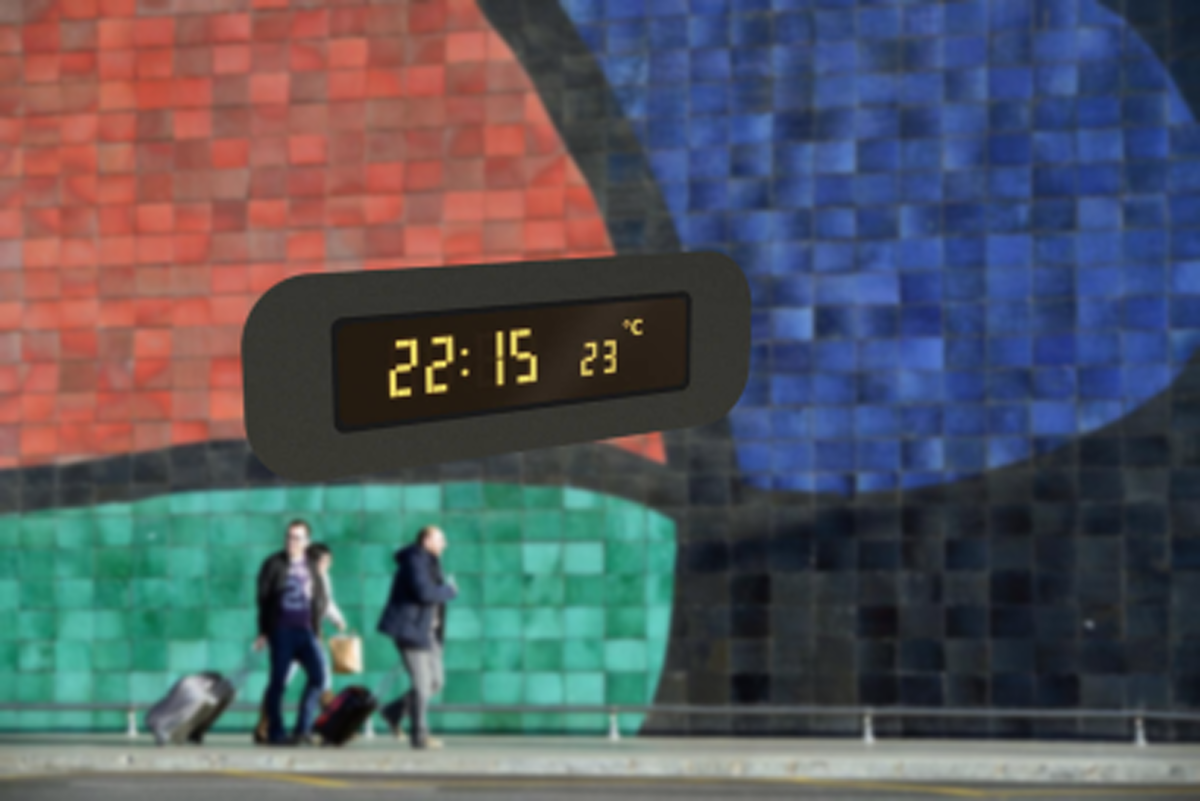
h=22 m=15
